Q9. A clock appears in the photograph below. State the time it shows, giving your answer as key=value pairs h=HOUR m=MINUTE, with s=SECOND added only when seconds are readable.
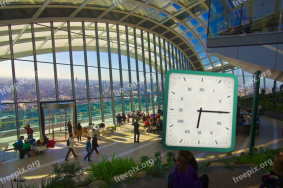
h=6 m=15
